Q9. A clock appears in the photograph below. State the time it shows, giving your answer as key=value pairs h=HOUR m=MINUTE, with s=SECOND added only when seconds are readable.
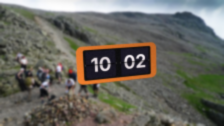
h=10 m=2
